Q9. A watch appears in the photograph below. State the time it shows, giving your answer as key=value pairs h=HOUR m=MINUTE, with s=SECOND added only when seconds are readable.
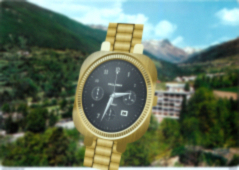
h=2 m=33
